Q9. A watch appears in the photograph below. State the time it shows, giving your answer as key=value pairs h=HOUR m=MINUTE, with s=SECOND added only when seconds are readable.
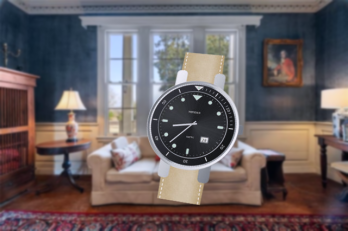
h=8 m=37
